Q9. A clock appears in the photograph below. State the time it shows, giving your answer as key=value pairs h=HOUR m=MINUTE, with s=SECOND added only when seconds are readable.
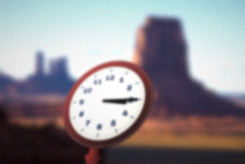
h=3 m=15
